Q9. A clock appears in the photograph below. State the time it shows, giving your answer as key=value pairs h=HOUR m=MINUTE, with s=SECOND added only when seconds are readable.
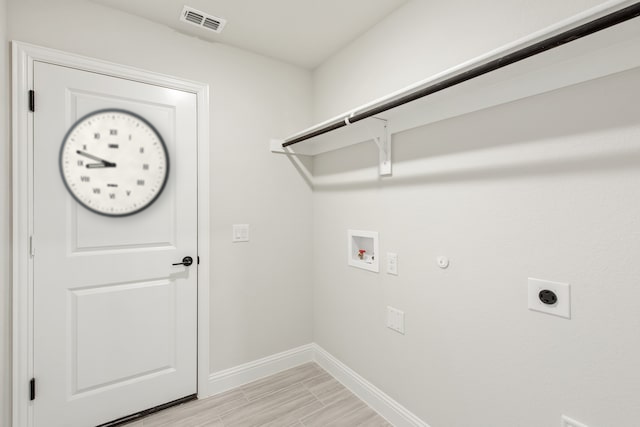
h=8 m=48
